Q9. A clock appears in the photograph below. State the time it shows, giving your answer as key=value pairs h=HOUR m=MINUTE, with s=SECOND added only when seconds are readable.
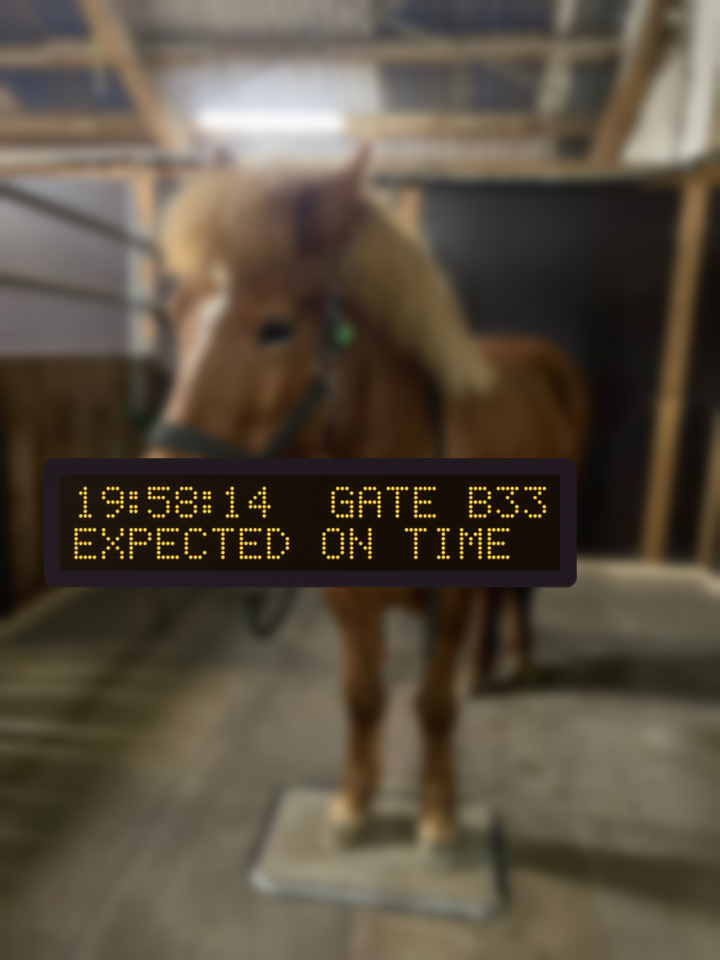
h=19 m=58 s=14
